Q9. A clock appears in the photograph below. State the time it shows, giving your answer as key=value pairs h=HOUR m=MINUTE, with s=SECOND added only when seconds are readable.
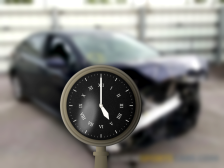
h=5 m=0
